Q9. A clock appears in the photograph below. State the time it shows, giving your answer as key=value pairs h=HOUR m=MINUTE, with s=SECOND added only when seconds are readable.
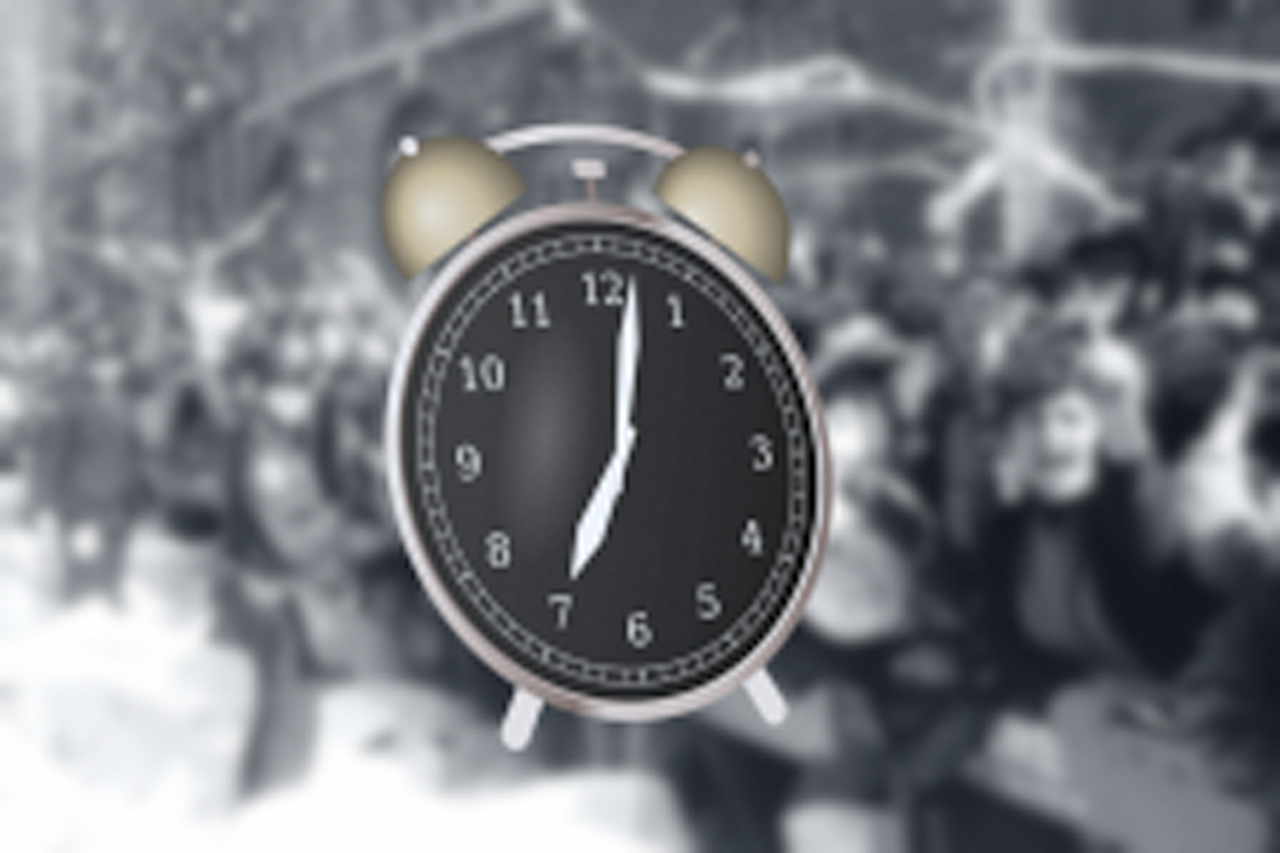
h=7 m=2
